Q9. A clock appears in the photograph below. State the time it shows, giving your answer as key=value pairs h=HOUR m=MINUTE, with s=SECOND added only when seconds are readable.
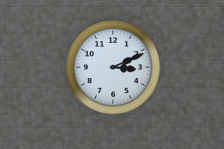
h=3 m=11
